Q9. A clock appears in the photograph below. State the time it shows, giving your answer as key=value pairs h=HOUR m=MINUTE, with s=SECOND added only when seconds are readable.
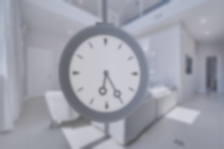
h=6 m=25
